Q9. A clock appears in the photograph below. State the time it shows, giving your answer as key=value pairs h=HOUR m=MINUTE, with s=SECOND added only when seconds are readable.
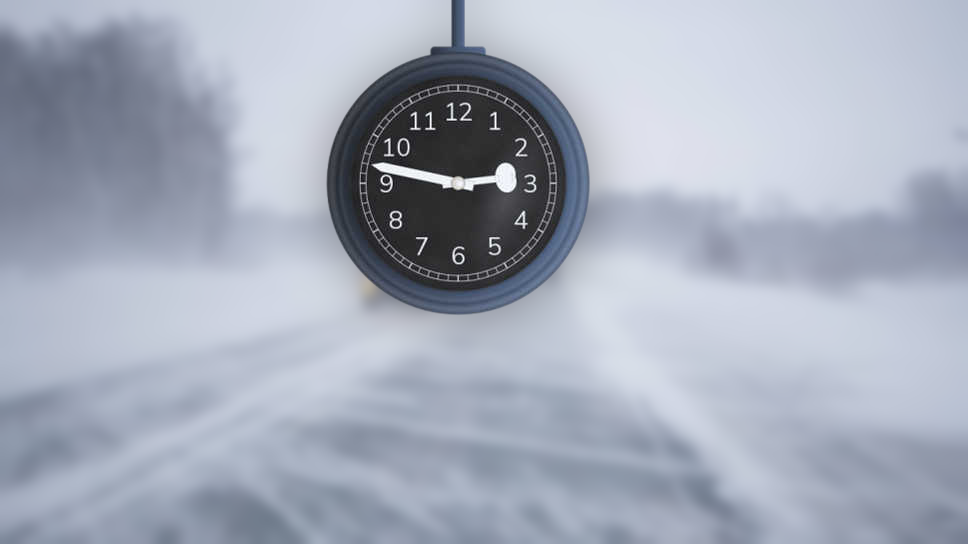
h=2 m=47
